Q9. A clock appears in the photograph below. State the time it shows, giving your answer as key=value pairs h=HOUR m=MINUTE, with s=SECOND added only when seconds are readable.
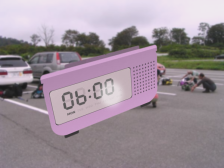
h=6 m=0
